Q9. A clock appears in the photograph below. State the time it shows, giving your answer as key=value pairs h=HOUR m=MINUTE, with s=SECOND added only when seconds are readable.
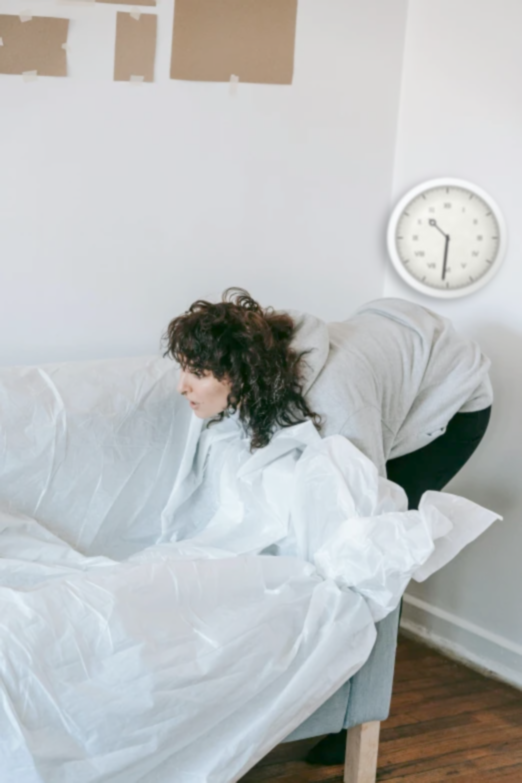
h=10 m=31
